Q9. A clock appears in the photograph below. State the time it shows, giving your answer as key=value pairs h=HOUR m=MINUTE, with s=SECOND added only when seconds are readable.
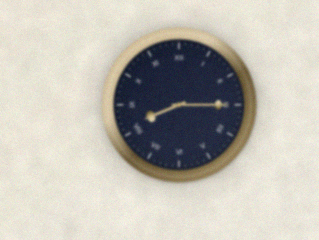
h=8 m=15
